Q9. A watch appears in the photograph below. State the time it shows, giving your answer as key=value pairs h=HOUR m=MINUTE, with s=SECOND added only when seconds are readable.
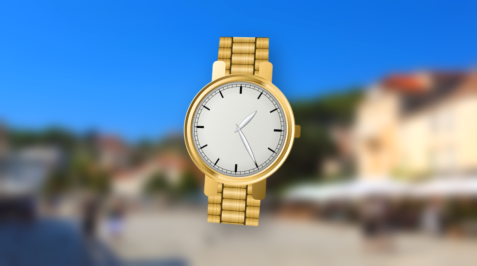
h=1 m=25
